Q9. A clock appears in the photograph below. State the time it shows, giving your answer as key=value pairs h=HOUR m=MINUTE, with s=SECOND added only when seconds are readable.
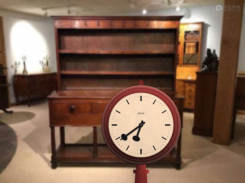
h=6 m=39
